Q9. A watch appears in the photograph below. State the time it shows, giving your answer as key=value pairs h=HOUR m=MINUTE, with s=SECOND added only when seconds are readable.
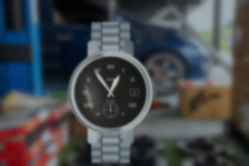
h=12 m=54
